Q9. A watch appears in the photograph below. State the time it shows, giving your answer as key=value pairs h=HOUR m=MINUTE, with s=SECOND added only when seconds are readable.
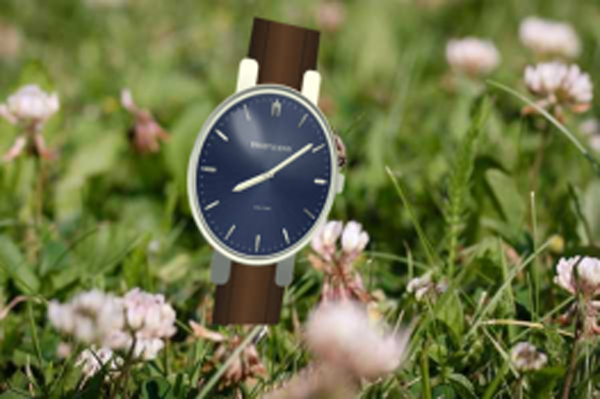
h=8 m=9
